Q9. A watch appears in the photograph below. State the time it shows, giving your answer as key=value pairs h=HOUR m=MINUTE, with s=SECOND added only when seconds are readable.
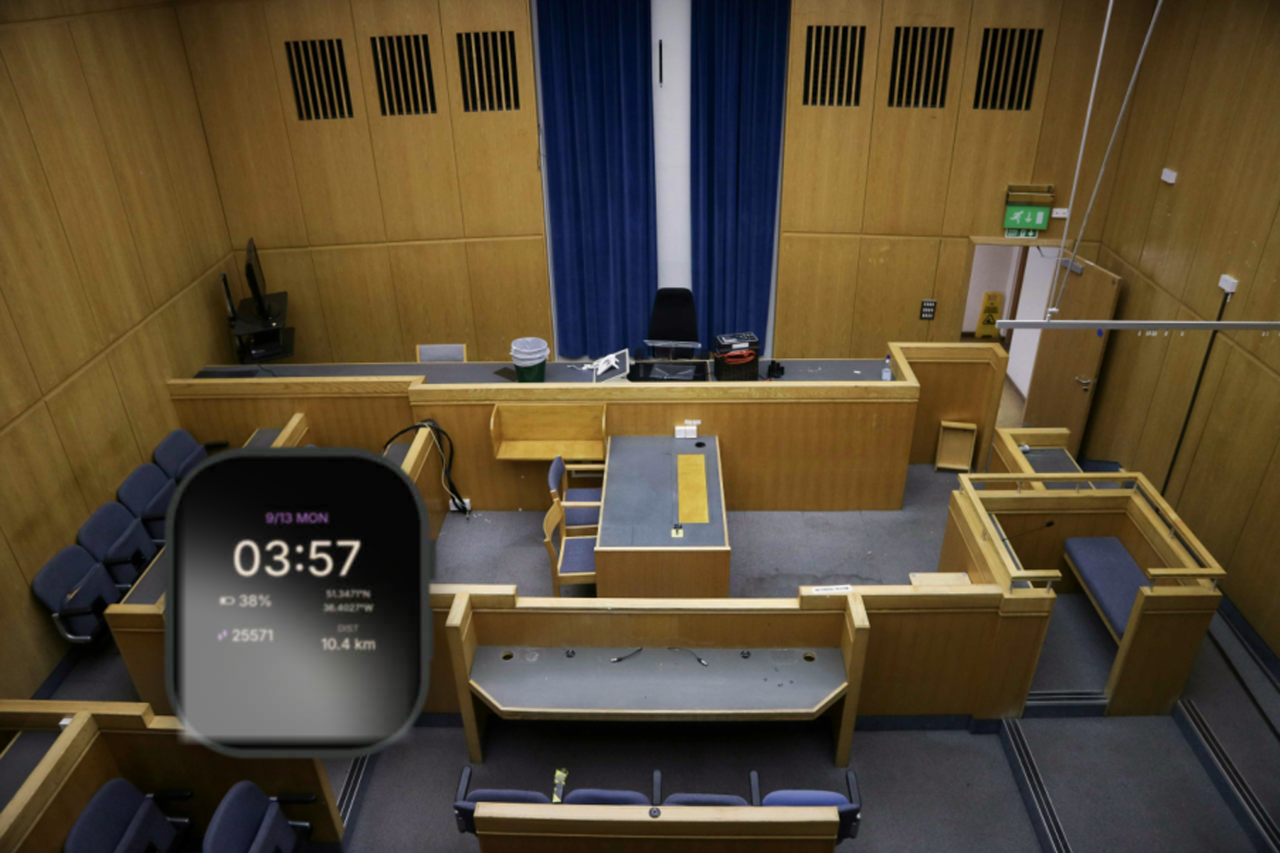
h=3 m=57
